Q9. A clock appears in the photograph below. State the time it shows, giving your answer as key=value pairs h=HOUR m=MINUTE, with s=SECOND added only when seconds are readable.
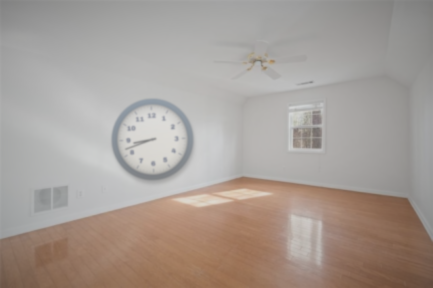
h=8 m=42
